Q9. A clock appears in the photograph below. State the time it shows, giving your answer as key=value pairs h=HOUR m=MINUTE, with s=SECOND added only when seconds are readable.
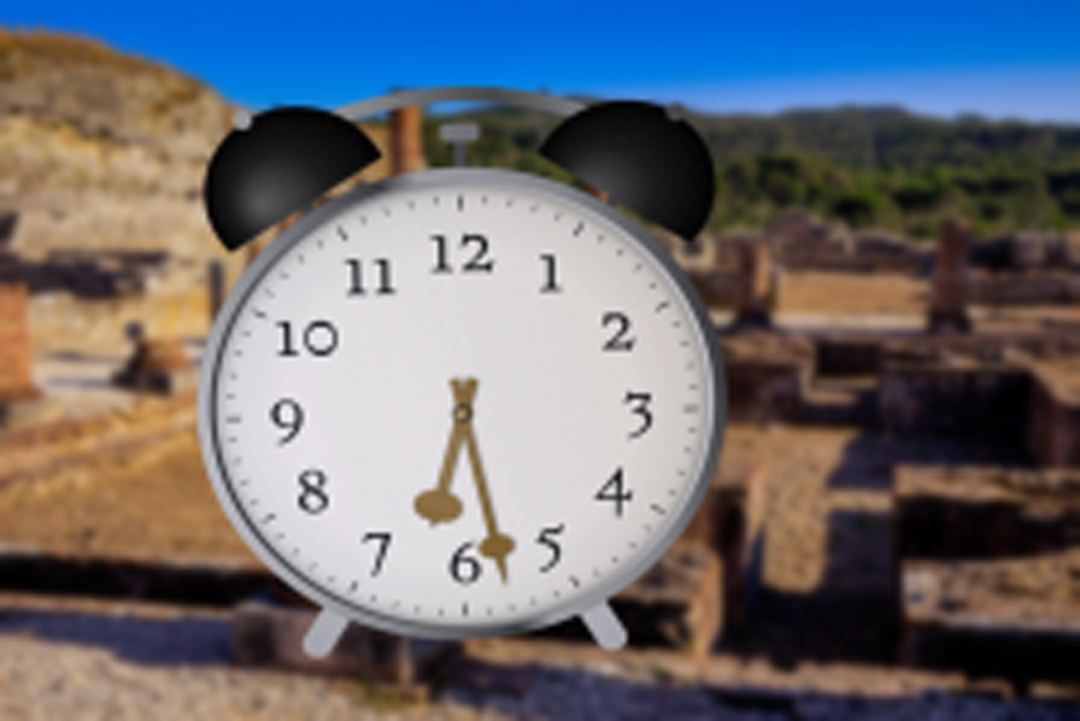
h=6 m=28
